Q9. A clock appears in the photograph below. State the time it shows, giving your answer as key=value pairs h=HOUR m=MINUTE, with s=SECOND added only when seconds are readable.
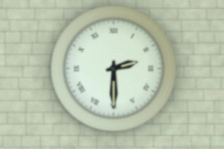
h=2 m=30
